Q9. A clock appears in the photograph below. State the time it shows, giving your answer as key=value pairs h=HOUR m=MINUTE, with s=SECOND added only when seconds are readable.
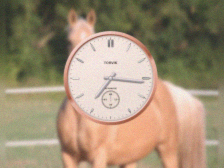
h=7 m=16
